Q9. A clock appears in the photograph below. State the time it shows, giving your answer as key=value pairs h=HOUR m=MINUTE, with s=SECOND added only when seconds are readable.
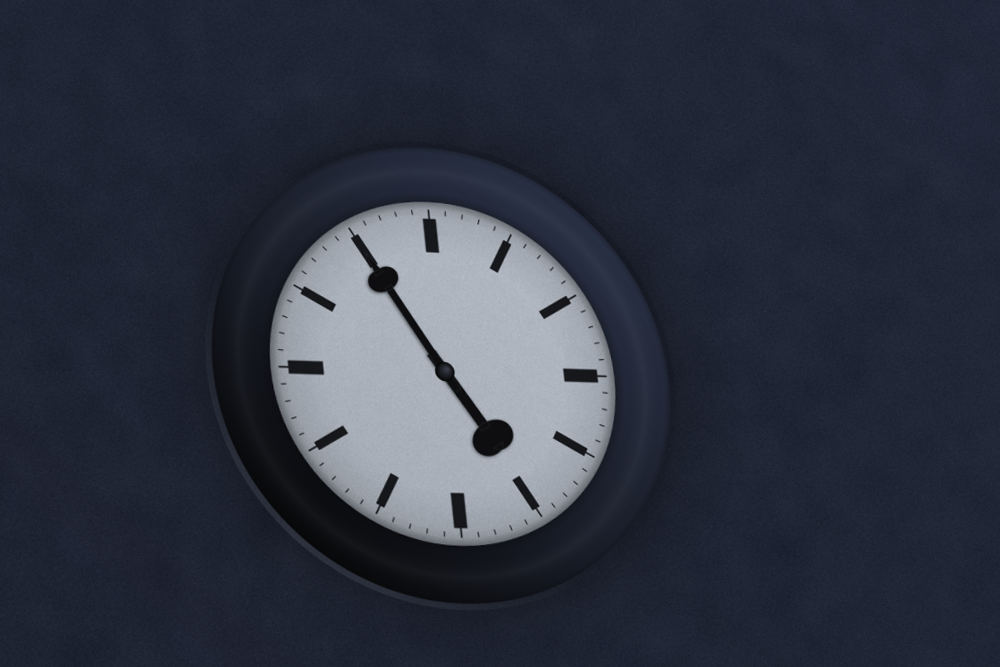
h=4 m=55
